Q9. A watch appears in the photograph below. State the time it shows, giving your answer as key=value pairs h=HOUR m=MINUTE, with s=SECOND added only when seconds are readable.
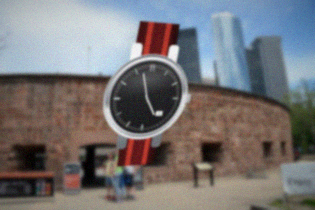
h=4 m=57
